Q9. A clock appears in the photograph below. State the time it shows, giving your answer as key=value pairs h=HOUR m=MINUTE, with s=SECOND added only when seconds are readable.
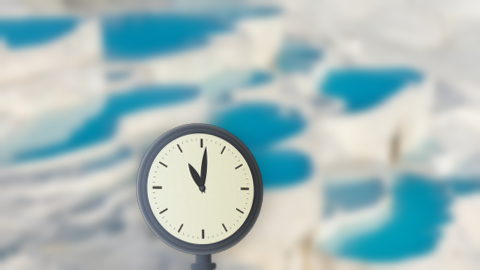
h=11 m=1
